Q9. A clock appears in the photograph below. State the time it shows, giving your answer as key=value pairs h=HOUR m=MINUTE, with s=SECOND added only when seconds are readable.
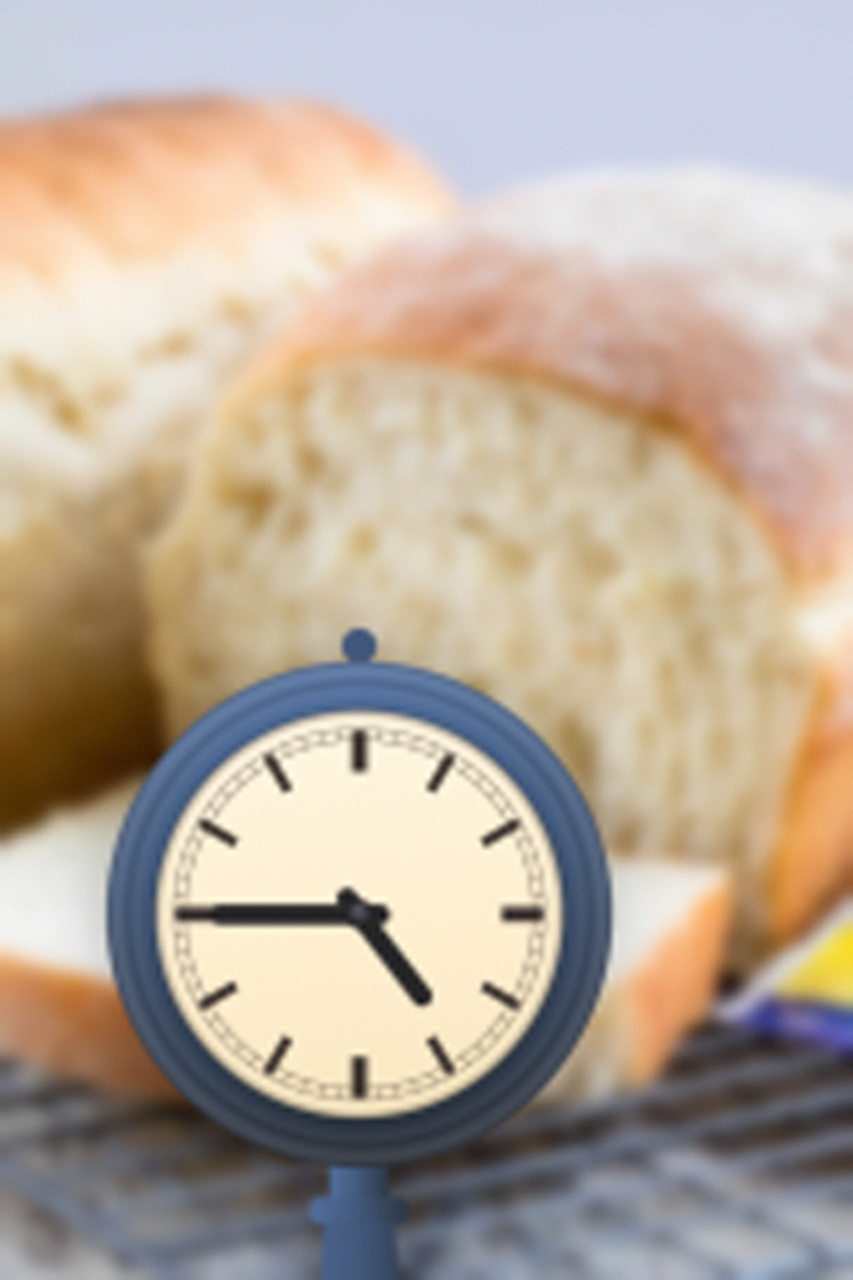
h=4 m=45
